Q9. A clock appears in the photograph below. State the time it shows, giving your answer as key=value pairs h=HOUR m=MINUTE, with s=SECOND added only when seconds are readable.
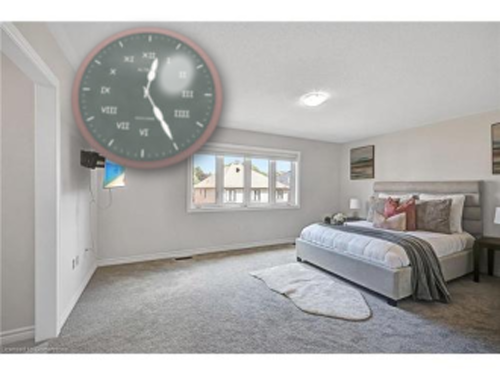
h=12 m=25
